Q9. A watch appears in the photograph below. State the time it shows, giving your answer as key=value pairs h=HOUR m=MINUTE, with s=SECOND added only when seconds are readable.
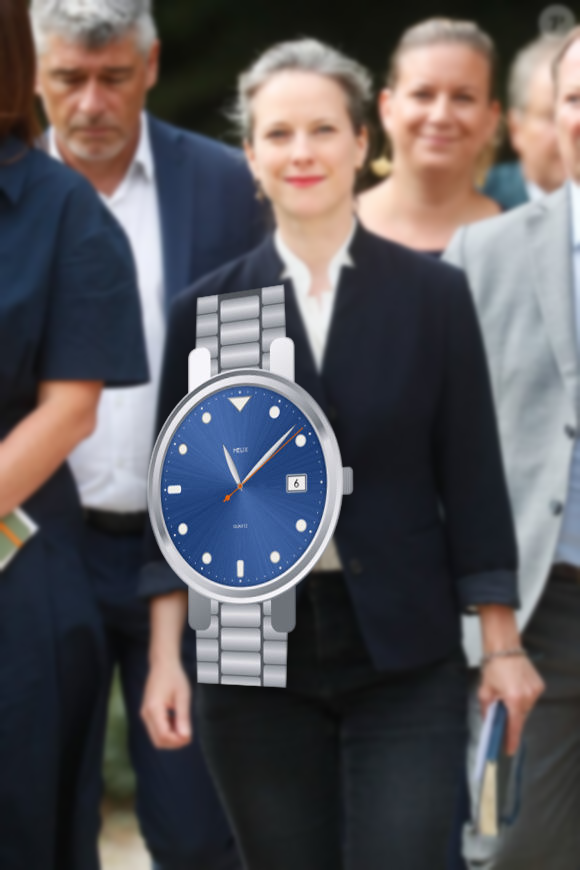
h=11 m=8 s=9
